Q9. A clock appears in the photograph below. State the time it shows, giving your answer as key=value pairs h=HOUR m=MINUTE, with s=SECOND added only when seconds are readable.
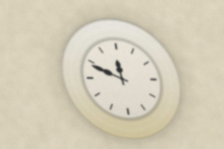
h=11 m=49
